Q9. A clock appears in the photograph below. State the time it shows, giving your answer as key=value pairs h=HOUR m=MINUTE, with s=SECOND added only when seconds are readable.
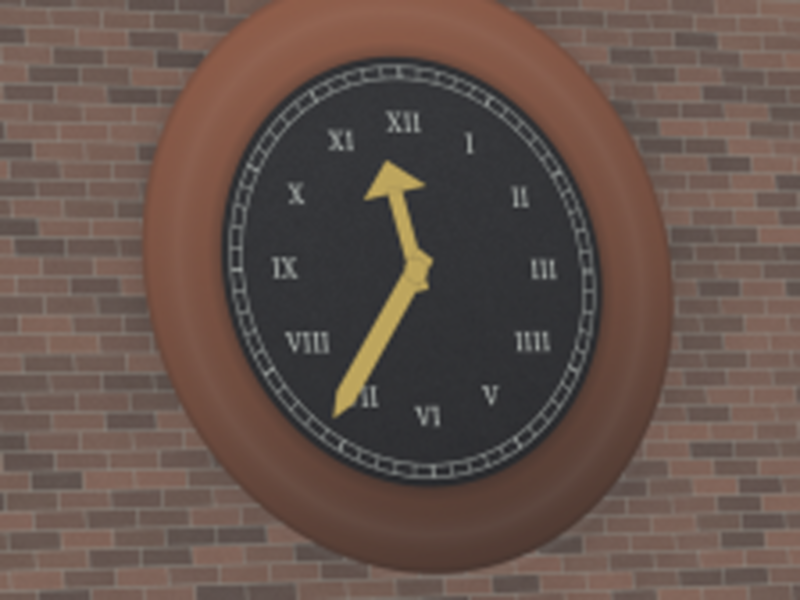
h=11 m=36
